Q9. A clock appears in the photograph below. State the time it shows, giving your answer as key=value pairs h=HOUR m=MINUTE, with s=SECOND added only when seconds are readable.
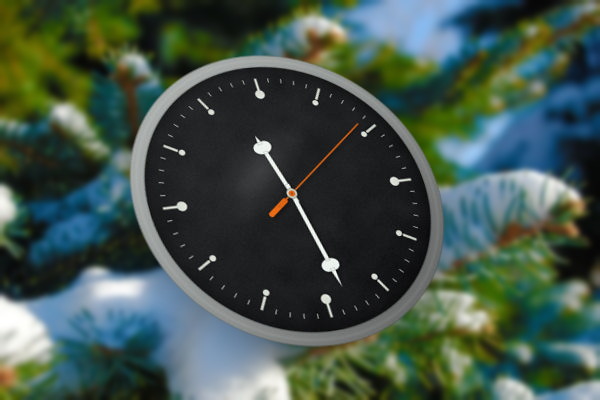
h=11 m=28 s=9
